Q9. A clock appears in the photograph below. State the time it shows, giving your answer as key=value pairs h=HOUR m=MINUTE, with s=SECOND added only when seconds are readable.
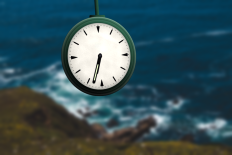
h=6 m=33
